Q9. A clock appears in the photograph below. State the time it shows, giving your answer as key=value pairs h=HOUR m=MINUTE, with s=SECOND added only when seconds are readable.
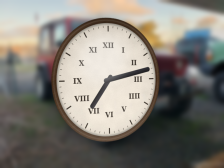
h=7 m=13
